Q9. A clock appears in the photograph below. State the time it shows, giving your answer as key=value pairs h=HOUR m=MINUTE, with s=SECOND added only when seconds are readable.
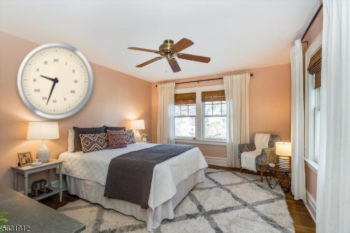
h=9 m=33
